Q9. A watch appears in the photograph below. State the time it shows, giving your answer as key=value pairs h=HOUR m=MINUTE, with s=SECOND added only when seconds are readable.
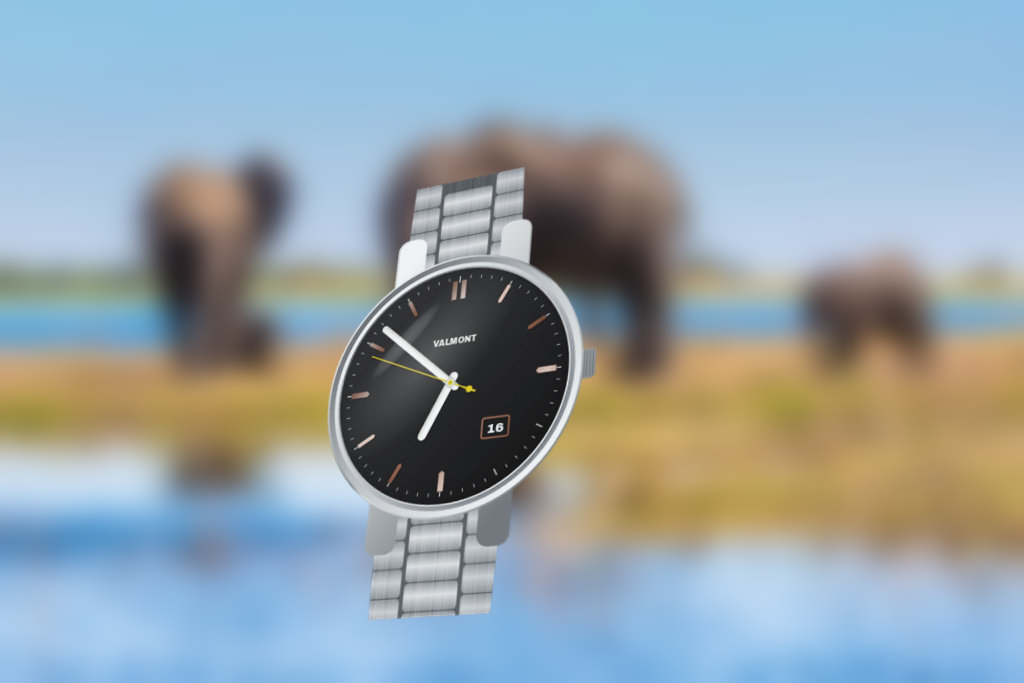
h=6 m=51 s=49
